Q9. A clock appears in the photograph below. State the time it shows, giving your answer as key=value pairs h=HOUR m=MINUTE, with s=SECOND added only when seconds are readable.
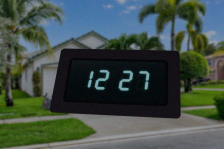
h=12 m=27
